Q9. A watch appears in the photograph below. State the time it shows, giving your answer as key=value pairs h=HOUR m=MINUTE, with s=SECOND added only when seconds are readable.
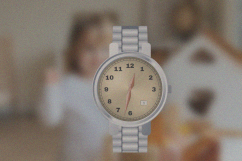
h=12 m=32
